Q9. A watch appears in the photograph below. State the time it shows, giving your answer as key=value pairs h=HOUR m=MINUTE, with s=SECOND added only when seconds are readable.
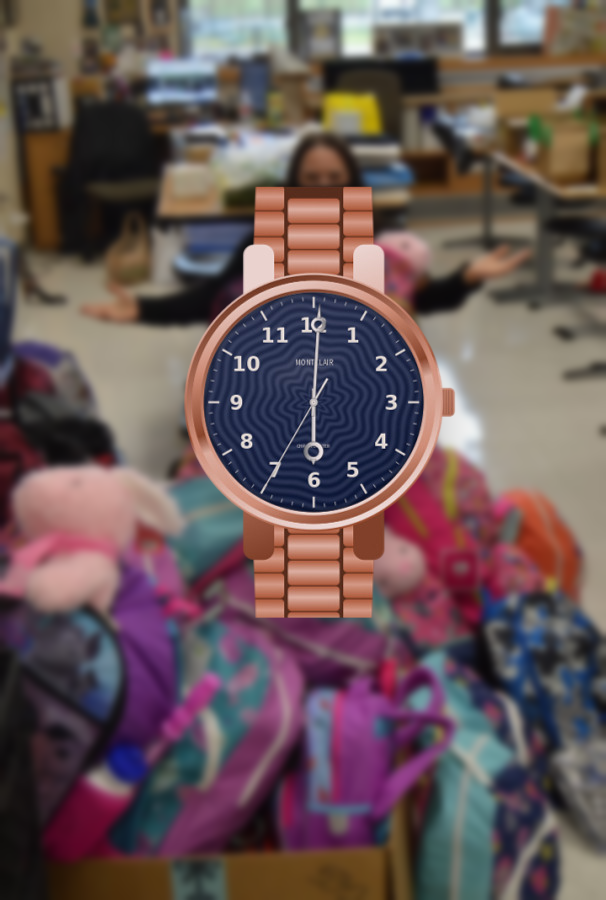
h=6 m=0 s=35
